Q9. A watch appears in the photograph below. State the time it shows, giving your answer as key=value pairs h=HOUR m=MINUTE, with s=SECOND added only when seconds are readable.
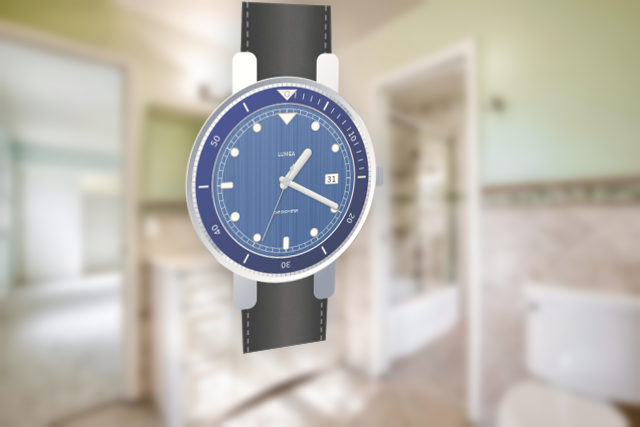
h=1 m=19 s=34
